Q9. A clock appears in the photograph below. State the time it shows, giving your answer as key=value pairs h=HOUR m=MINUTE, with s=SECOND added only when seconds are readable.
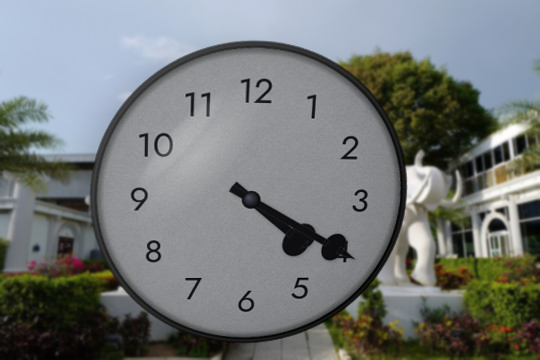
h=4 m=20
